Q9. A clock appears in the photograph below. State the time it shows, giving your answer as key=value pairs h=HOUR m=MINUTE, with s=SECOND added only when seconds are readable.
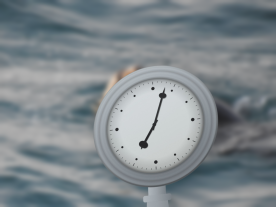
h=7 m=3
